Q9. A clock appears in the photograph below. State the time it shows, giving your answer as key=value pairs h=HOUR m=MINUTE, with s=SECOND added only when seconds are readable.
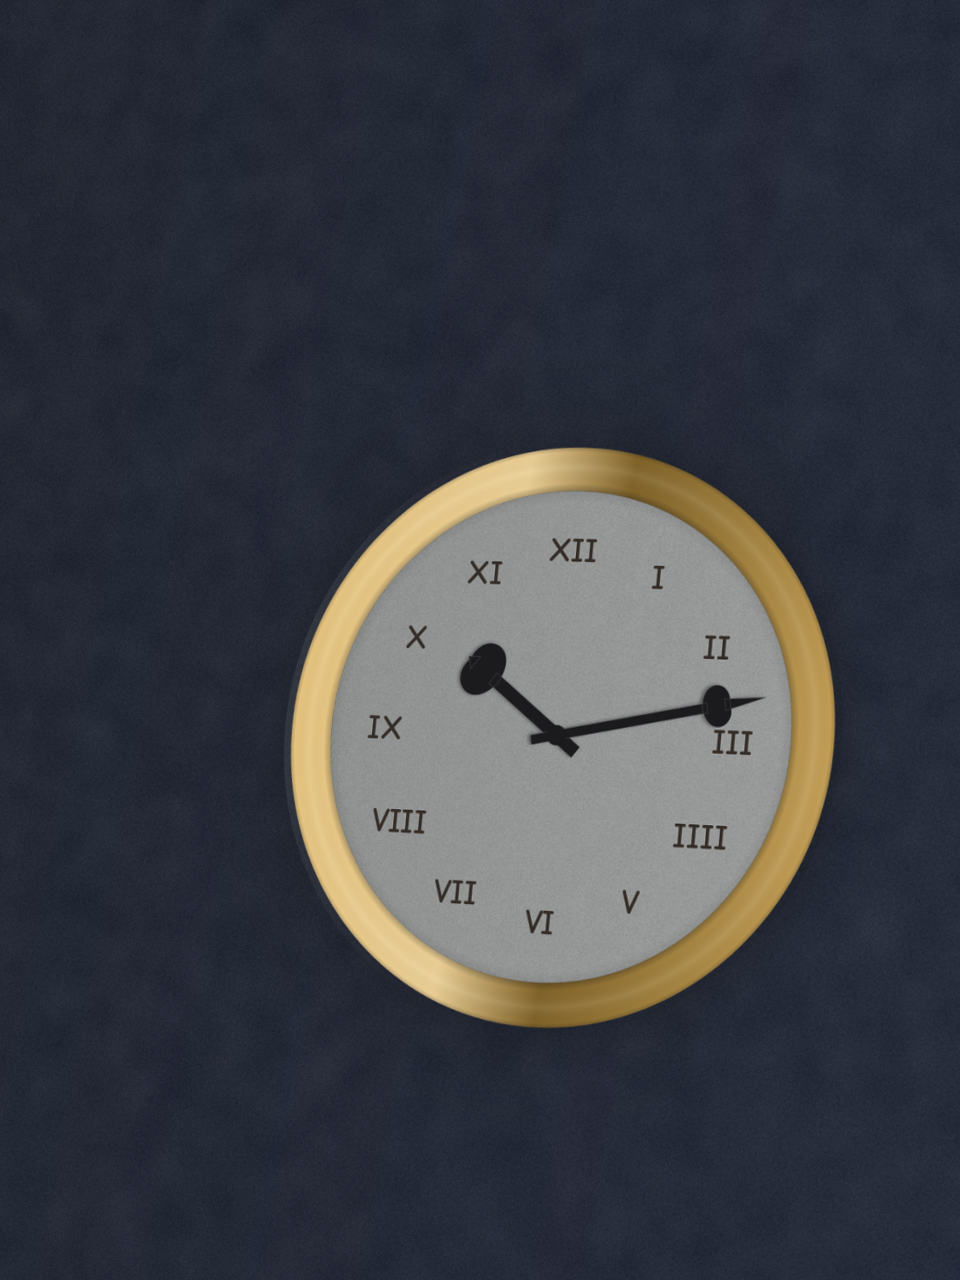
h=10 m=13
